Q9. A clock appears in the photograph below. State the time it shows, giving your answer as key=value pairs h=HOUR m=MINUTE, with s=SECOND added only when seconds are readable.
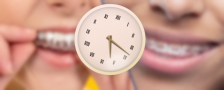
h=5 m=18
